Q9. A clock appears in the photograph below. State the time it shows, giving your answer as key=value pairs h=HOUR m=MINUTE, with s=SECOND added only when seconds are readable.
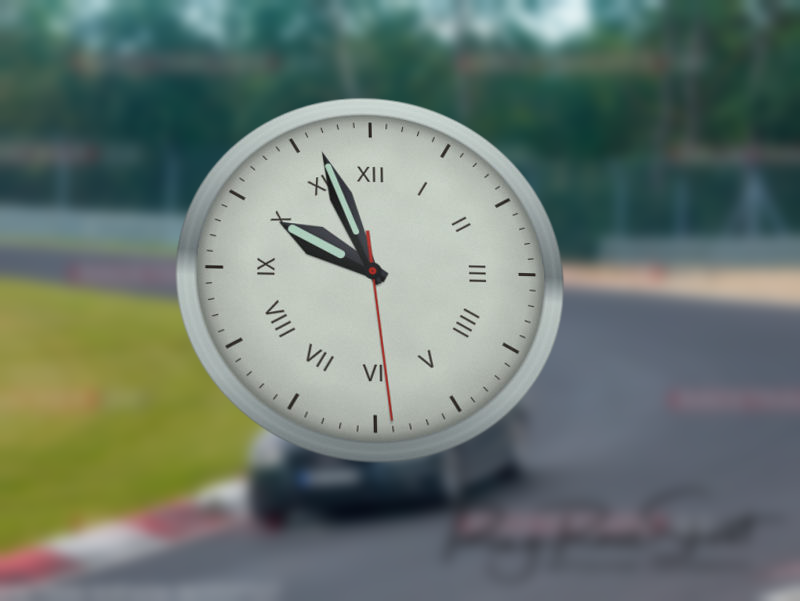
h=9 m=56 s=29
